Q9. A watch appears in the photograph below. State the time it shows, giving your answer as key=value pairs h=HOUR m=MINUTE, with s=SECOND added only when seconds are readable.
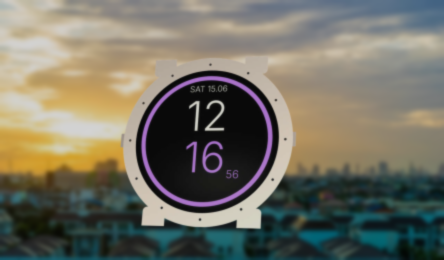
h=12 m=16 s=56
